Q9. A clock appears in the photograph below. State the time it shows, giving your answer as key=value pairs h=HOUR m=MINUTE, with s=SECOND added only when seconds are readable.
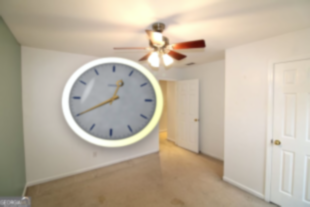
h=12 m=40
